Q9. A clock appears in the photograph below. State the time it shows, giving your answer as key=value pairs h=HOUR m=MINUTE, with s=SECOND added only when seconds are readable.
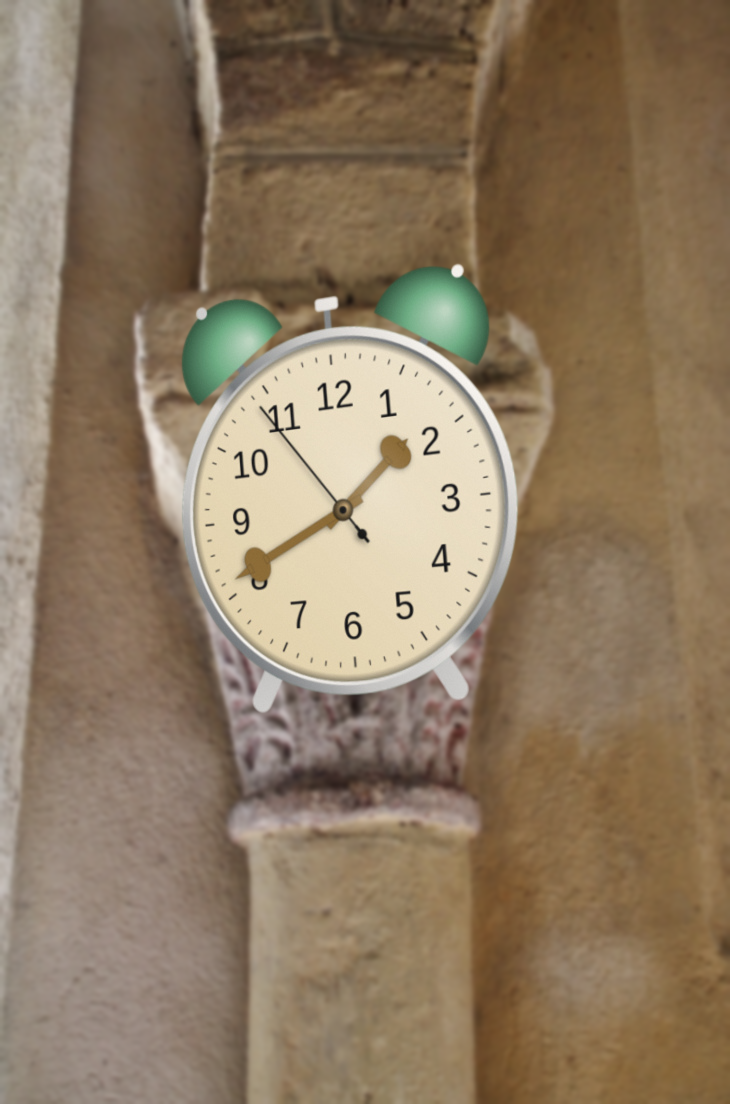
h=1 m=40 s=54
